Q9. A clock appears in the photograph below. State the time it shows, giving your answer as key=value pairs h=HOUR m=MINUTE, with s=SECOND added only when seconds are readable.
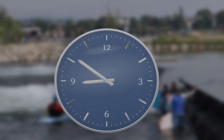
h=8 m=51
